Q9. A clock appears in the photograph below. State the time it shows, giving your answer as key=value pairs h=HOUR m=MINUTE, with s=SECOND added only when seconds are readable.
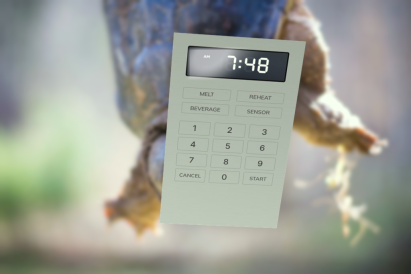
h=7 m=48
